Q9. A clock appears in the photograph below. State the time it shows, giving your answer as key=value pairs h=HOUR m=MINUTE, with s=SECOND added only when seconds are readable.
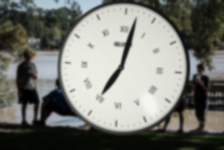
h=7 m=2
